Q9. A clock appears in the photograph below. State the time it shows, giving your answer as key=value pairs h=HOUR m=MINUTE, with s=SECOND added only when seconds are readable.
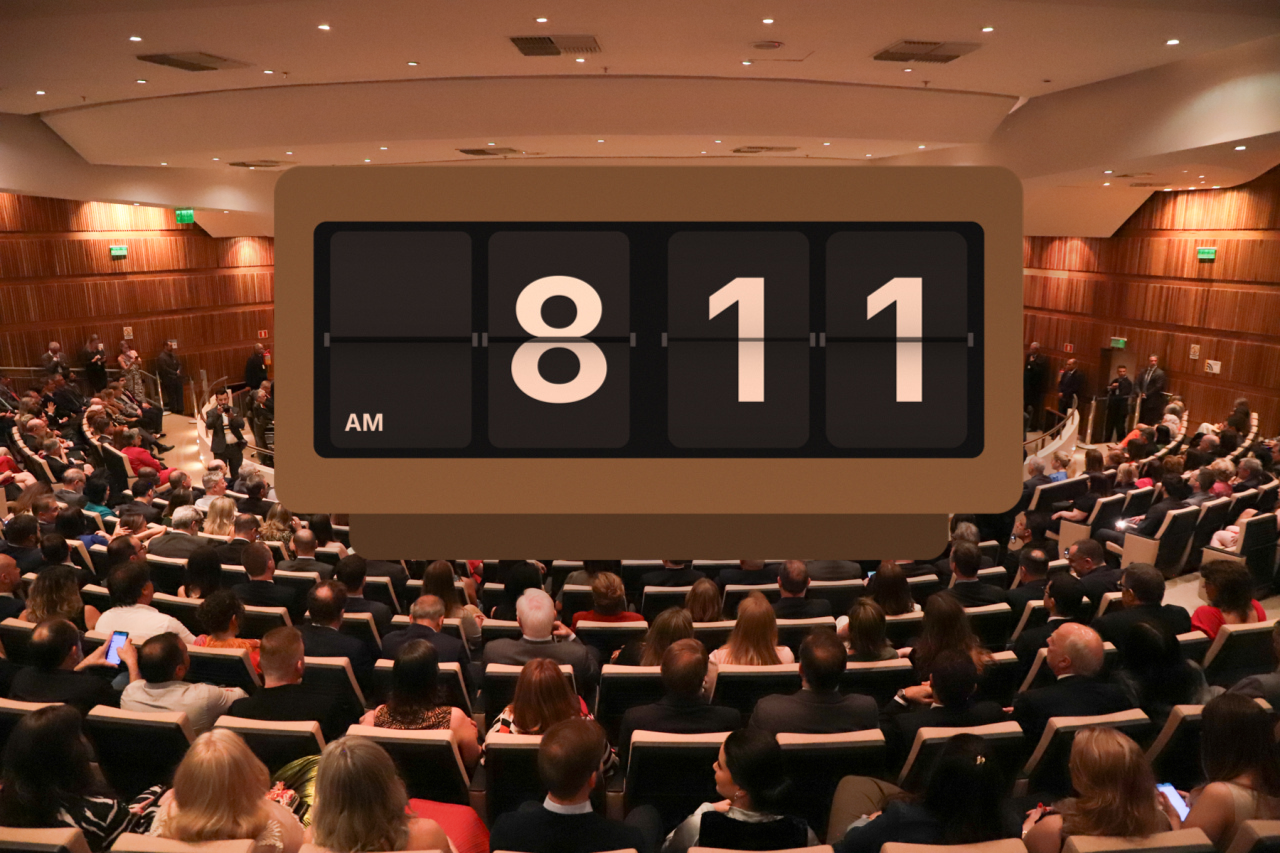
h=8 m=11
